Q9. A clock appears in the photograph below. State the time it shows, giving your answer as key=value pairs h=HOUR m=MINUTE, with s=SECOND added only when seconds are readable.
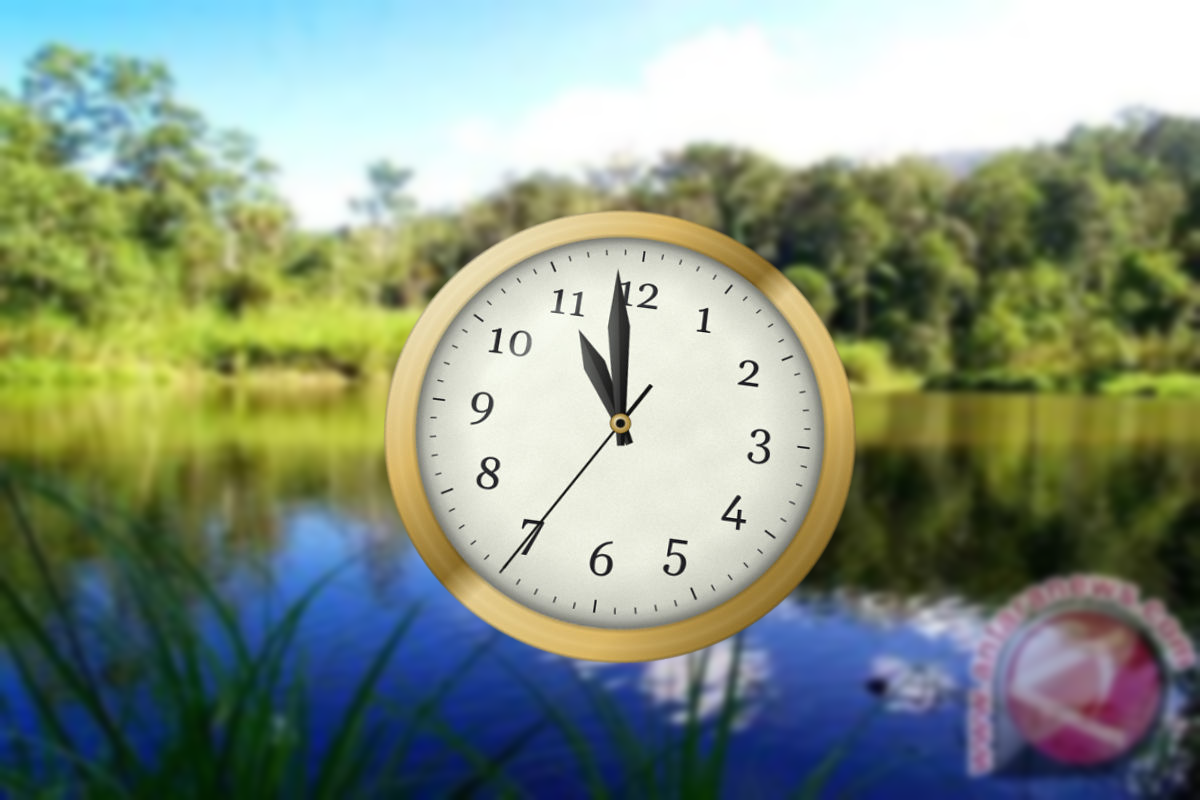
h=10 m=58 s=35
